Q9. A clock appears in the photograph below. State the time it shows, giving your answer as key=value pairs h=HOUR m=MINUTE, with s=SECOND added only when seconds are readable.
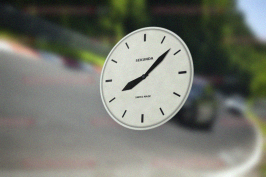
h=8 m=8
